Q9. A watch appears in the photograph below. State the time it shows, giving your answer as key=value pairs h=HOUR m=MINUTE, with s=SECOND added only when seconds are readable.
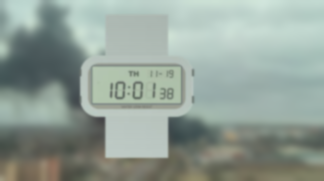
h=10 m=1 s=38
